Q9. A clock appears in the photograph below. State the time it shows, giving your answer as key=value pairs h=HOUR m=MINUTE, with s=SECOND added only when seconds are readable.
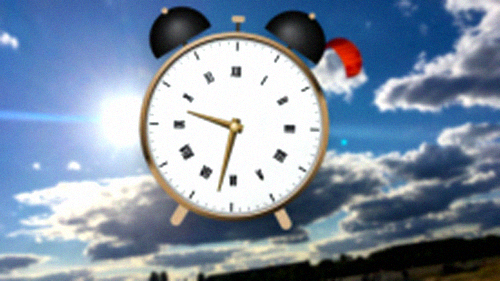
h=9 m=32
